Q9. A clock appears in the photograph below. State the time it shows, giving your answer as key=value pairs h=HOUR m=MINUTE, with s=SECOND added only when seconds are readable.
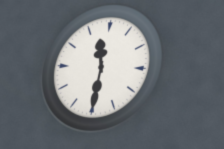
h=11 m=30
